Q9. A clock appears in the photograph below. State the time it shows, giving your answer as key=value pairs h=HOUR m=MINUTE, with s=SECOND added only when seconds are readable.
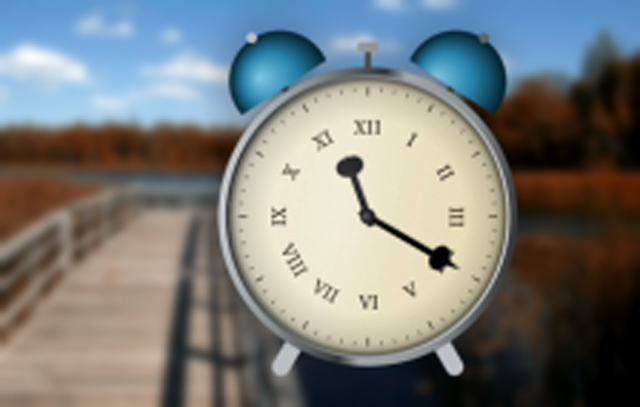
h=11 m=20
